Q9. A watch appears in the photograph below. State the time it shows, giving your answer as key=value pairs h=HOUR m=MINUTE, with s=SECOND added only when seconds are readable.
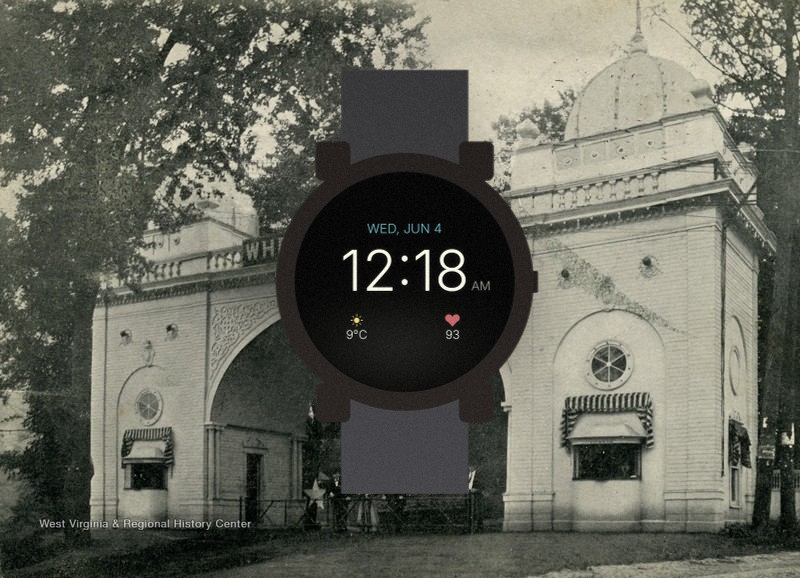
h=12 m=18
